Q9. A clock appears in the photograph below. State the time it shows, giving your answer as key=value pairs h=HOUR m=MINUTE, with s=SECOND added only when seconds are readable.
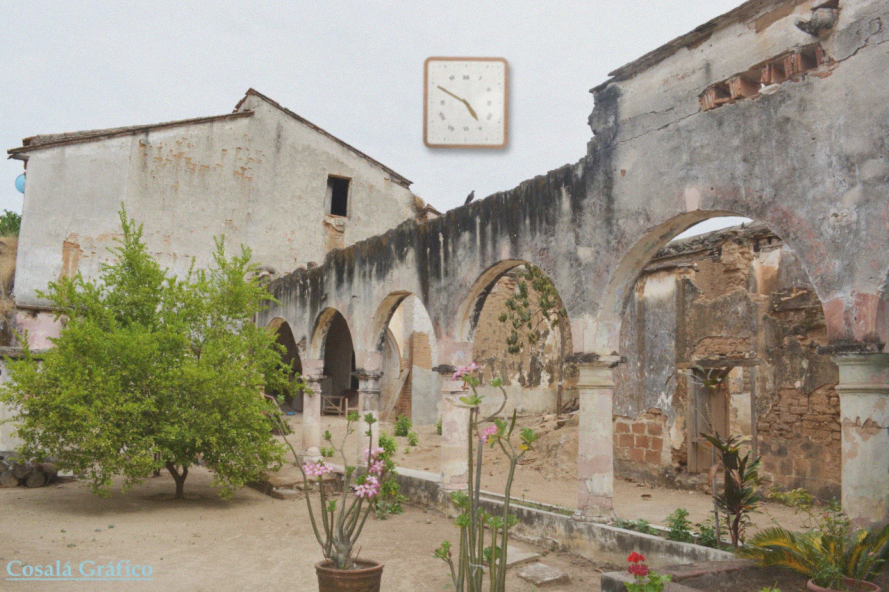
h=4 m=50
